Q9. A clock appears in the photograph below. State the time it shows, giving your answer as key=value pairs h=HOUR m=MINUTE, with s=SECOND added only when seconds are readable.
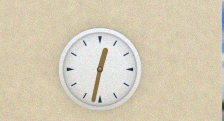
h=12 m=32
